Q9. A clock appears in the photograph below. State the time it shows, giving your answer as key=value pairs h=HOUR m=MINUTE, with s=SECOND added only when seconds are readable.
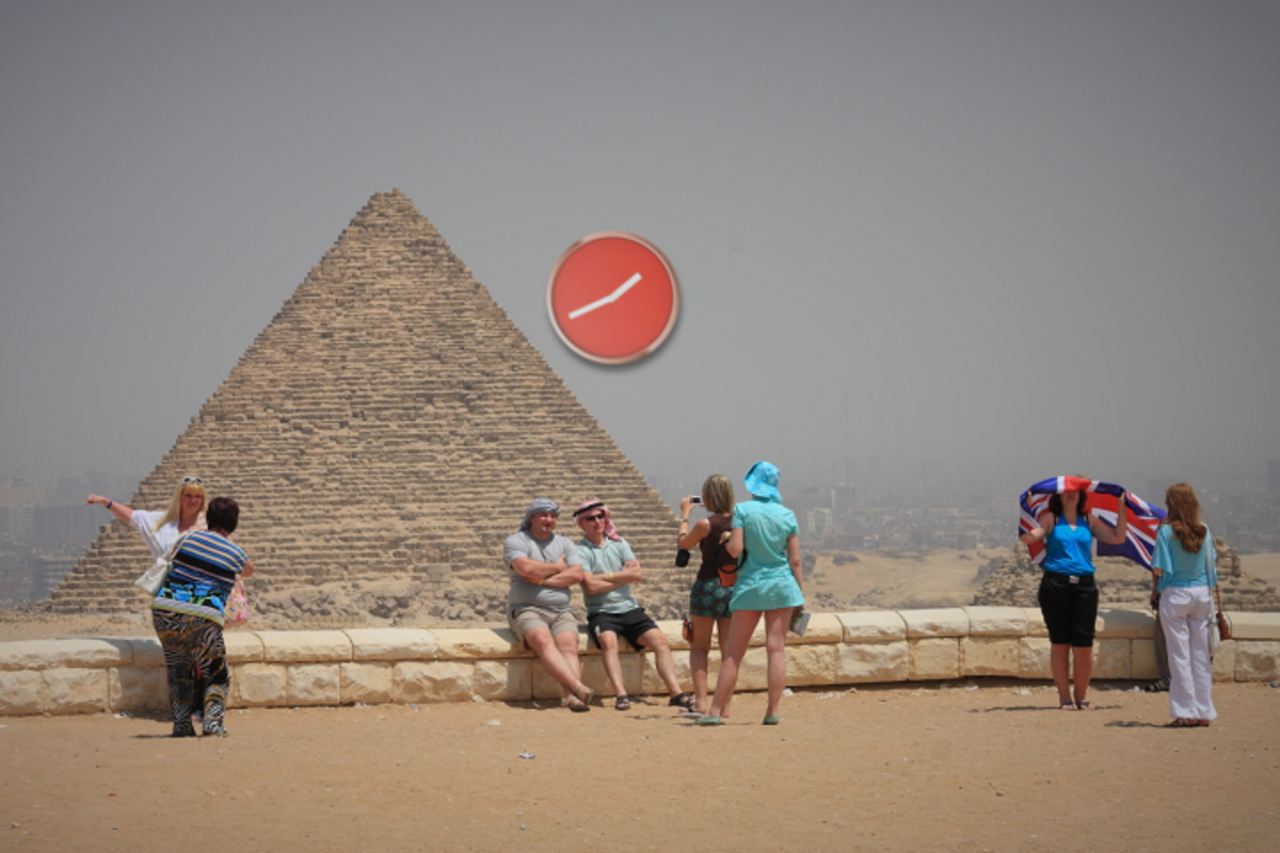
h=1 m=41
